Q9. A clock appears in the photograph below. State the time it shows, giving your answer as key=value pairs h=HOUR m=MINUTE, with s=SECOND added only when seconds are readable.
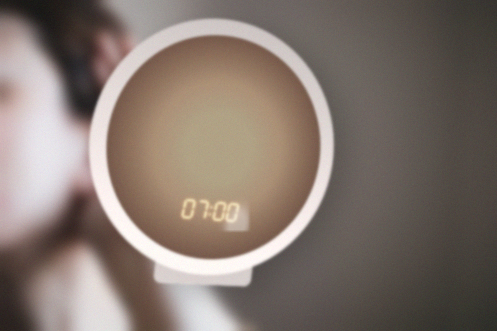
h=7 m=0
